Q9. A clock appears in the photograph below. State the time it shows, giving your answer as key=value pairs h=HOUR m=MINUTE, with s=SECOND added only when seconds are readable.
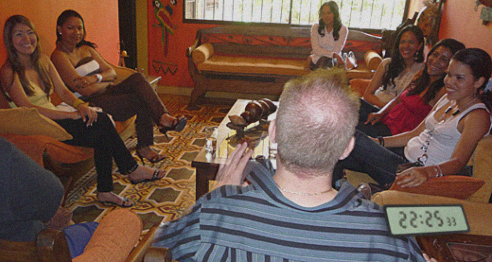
h=22 m=25 s=33
